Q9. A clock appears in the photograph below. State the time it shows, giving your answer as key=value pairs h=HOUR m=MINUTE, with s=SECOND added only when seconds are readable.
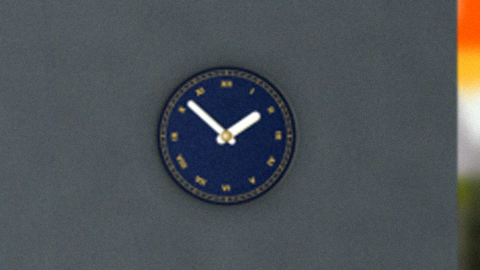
h=1 m=52
